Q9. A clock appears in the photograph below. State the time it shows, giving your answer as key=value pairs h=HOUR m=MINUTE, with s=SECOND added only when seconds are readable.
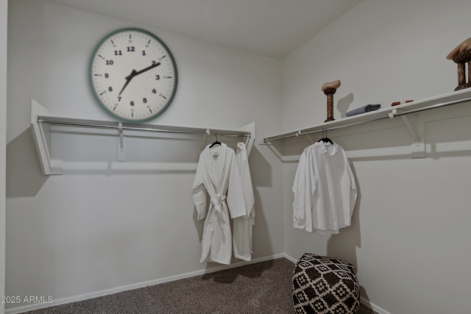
h=7 m=11
